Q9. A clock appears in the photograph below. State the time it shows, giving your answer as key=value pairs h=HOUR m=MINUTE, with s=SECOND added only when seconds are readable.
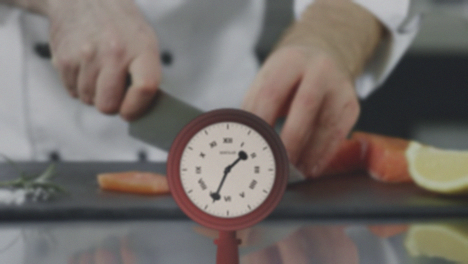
h=1 m=34
